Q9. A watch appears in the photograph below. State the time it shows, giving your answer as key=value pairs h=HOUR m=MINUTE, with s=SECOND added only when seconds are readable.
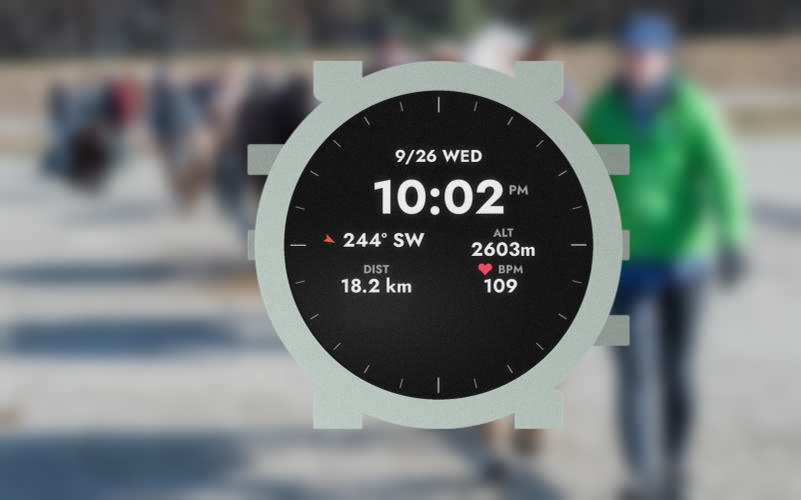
h=10 m=2
